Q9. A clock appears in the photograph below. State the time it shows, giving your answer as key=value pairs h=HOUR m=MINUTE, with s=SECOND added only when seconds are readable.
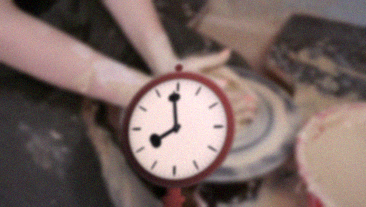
h=7 m=59
